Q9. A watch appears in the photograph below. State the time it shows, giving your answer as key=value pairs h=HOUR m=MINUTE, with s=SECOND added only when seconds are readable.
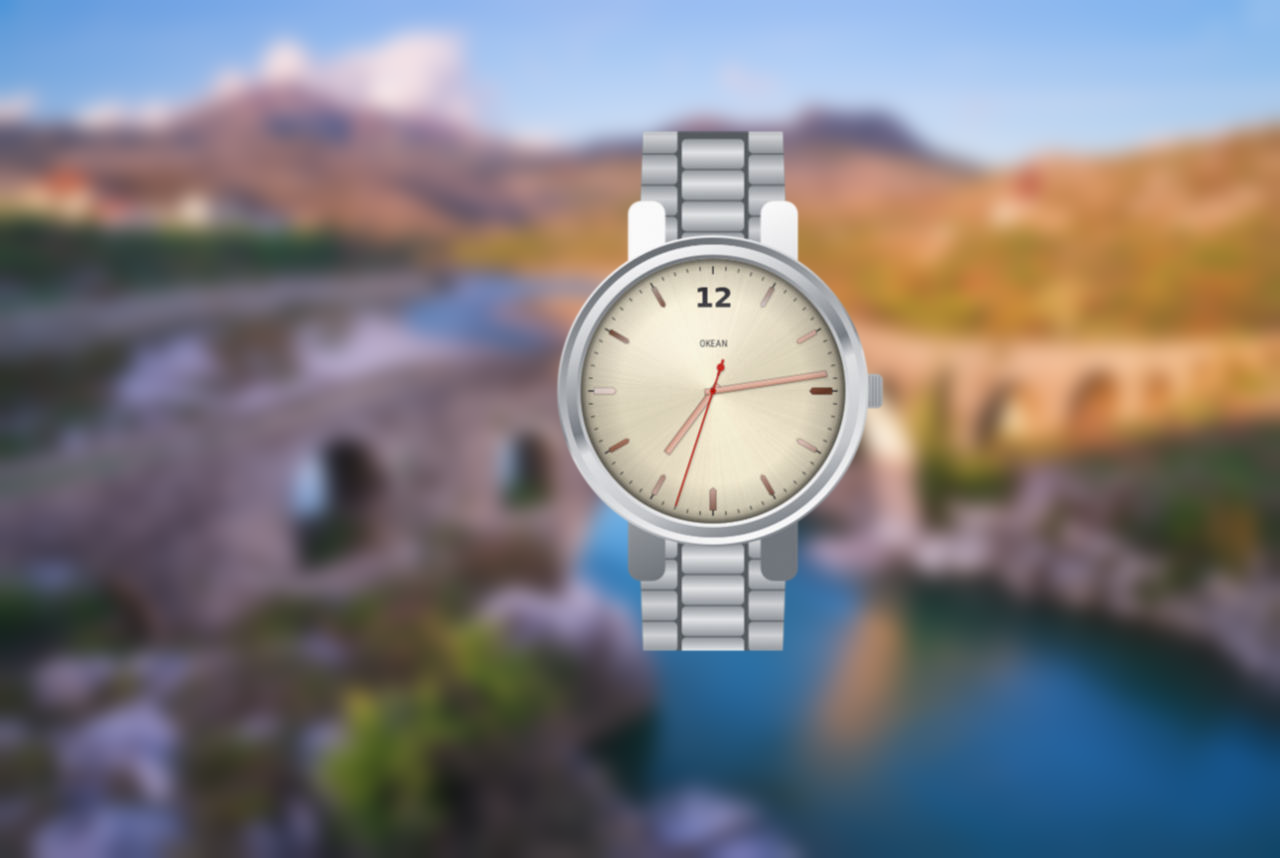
h=7 m=13 s=33
